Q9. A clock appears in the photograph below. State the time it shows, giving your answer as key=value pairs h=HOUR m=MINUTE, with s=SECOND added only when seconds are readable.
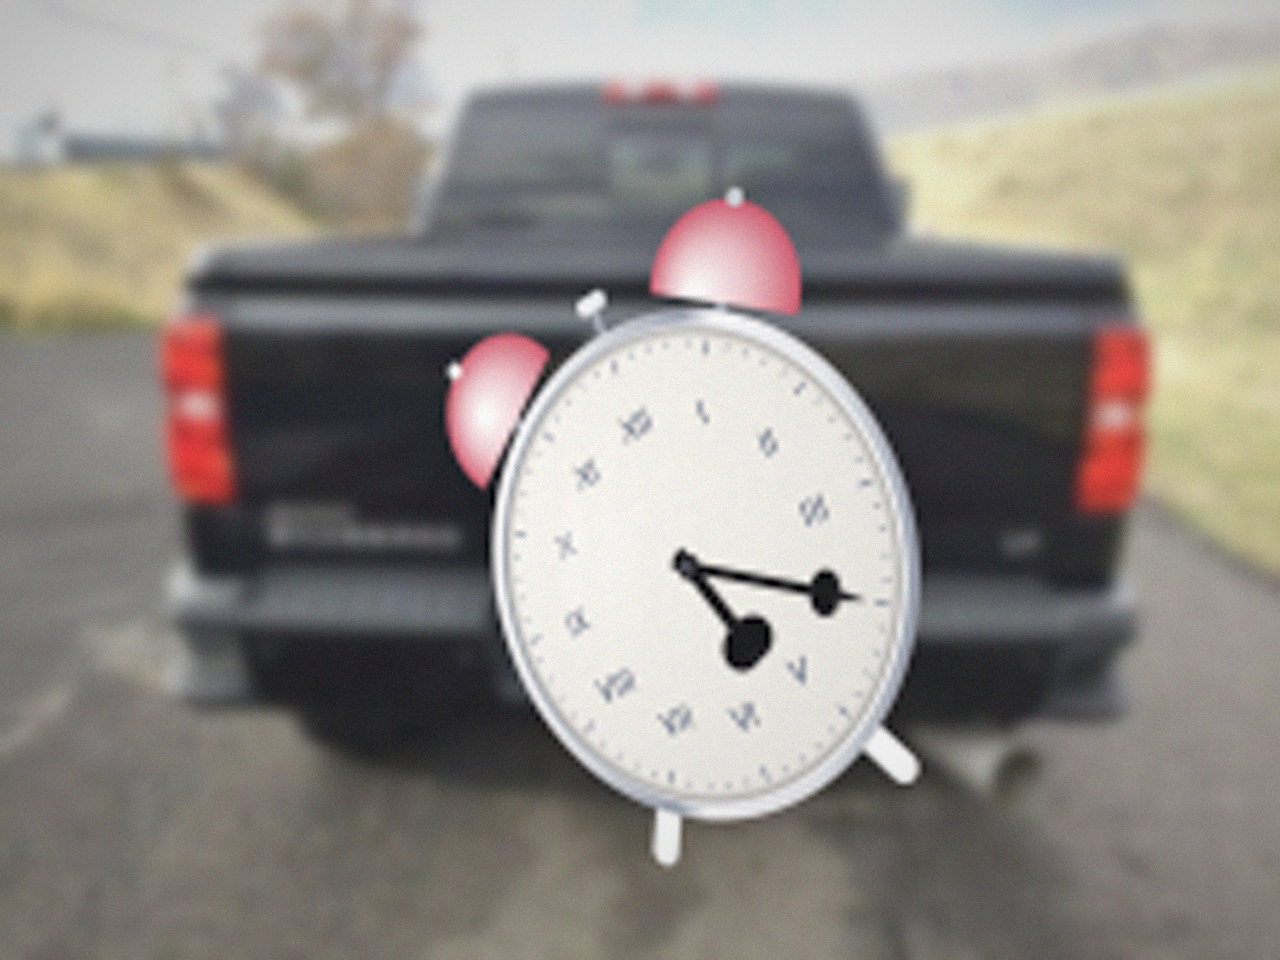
h=5 m=20
